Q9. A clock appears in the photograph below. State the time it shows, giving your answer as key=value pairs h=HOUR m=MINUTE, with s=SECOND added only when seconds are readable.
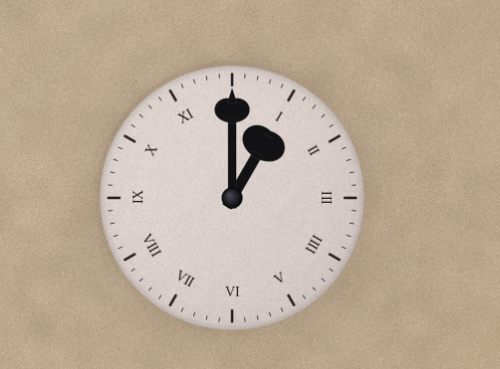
h=1 m=0
